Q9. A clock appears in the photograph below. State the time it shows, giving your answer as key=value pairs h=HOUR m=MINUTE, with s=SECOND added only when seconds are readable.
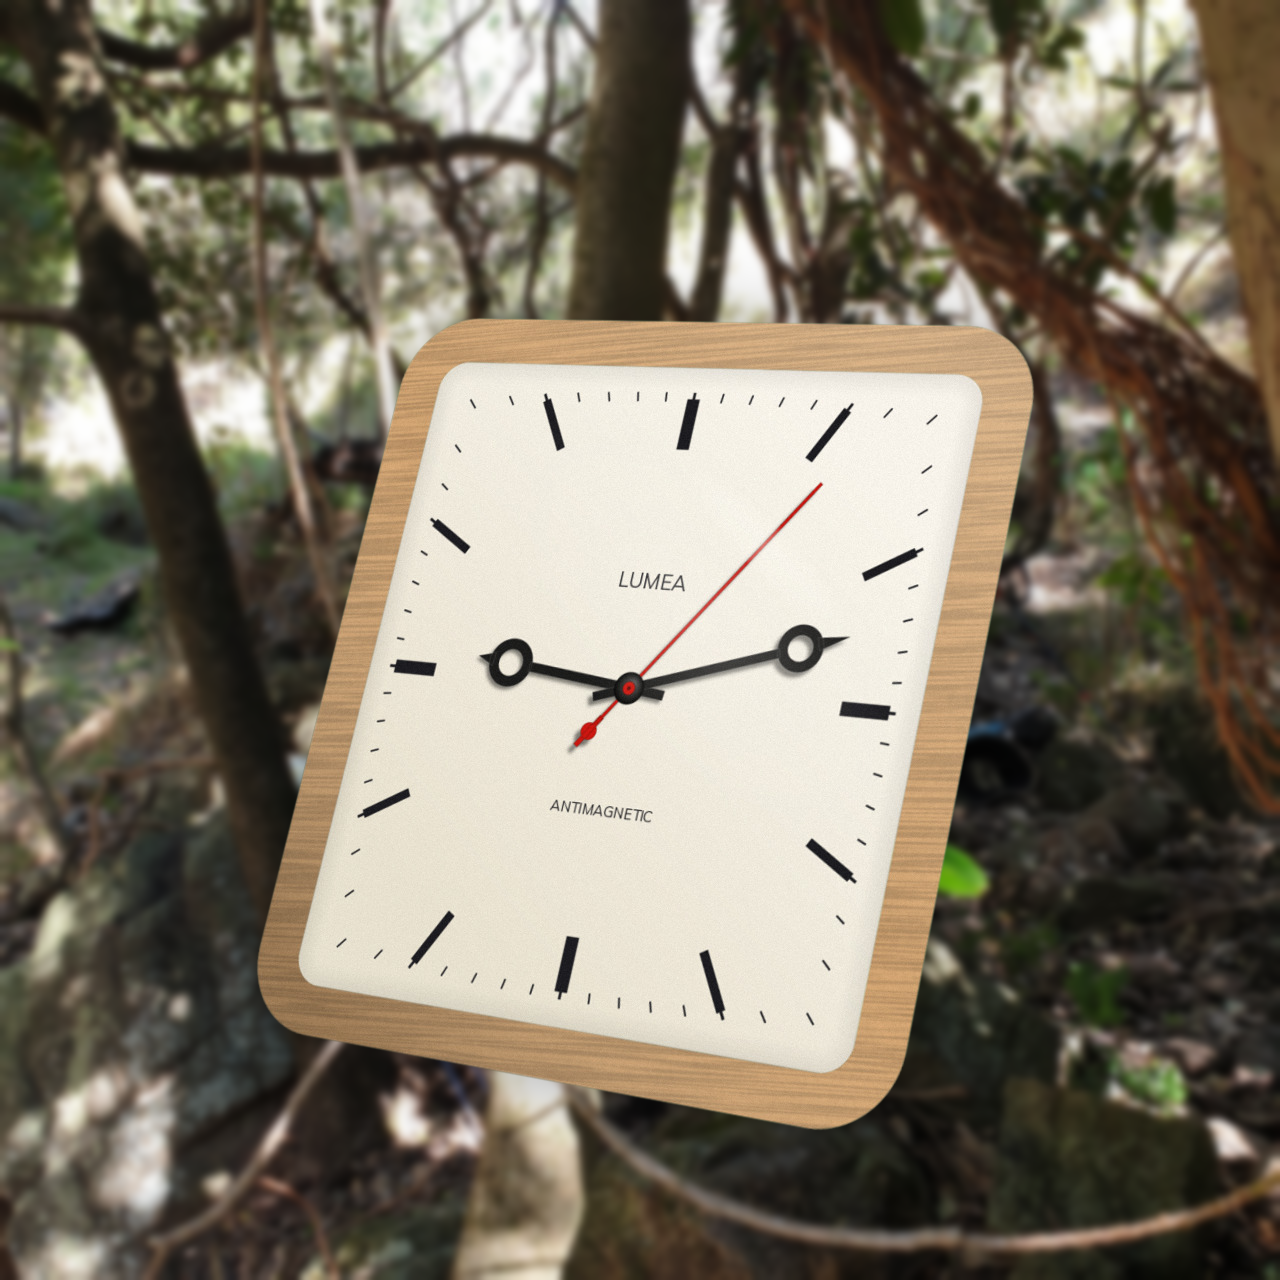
h=9 m=12 s=6
